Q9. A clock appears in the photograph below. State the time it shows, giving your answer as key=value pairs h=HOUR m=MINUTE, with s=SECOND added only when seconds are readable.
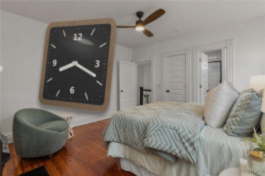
h=8 m=19
